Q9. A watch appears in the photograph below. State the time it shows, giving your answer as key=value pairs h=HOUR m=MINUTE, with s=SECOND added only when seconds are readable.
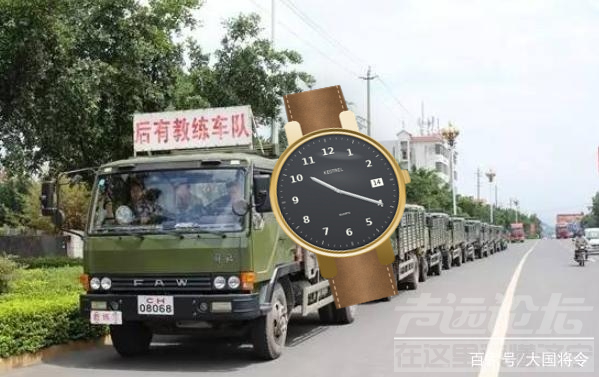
h=10 m=20
